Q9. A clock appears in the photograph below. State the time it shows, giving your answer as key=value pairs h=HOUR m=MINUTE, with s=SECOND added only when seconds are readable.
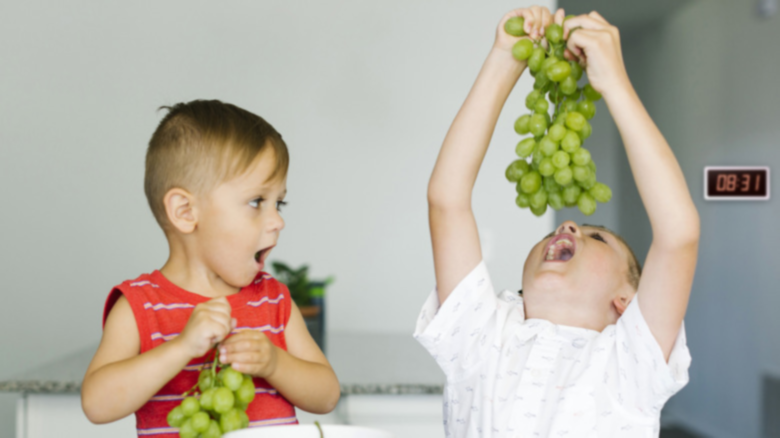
h=8 m=31
